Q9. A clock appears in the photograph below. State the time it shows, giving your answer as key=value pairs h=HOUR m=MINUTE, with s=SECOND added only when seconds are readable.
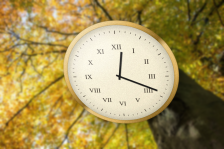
h=12 m=19
